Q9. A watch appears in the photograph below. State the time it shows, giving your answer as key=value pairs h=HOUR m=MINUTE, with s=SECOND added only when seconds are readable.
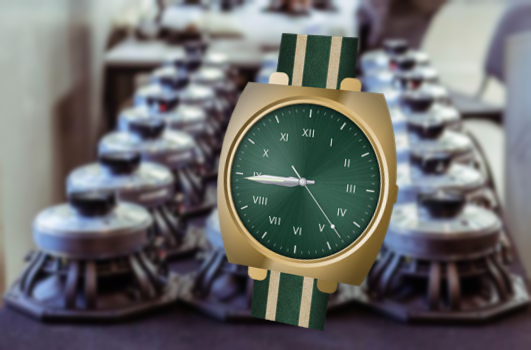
h=8 m=44 s=23
